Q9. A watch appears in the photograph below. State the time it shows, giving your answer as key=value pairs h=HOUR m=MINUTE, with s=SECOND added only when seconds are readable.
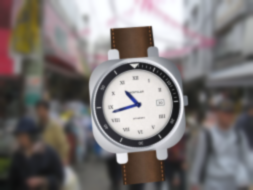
h=10 m=43
